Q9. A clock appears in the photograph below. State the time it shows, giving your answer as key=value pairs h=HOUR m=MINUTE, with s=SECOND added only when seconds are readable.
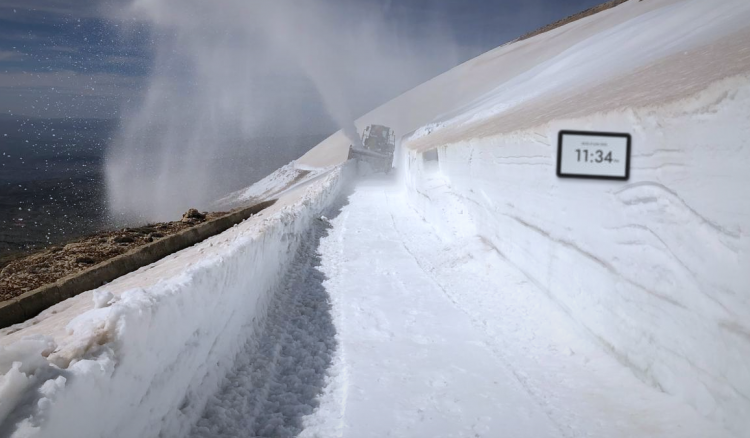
h=11 m=34
